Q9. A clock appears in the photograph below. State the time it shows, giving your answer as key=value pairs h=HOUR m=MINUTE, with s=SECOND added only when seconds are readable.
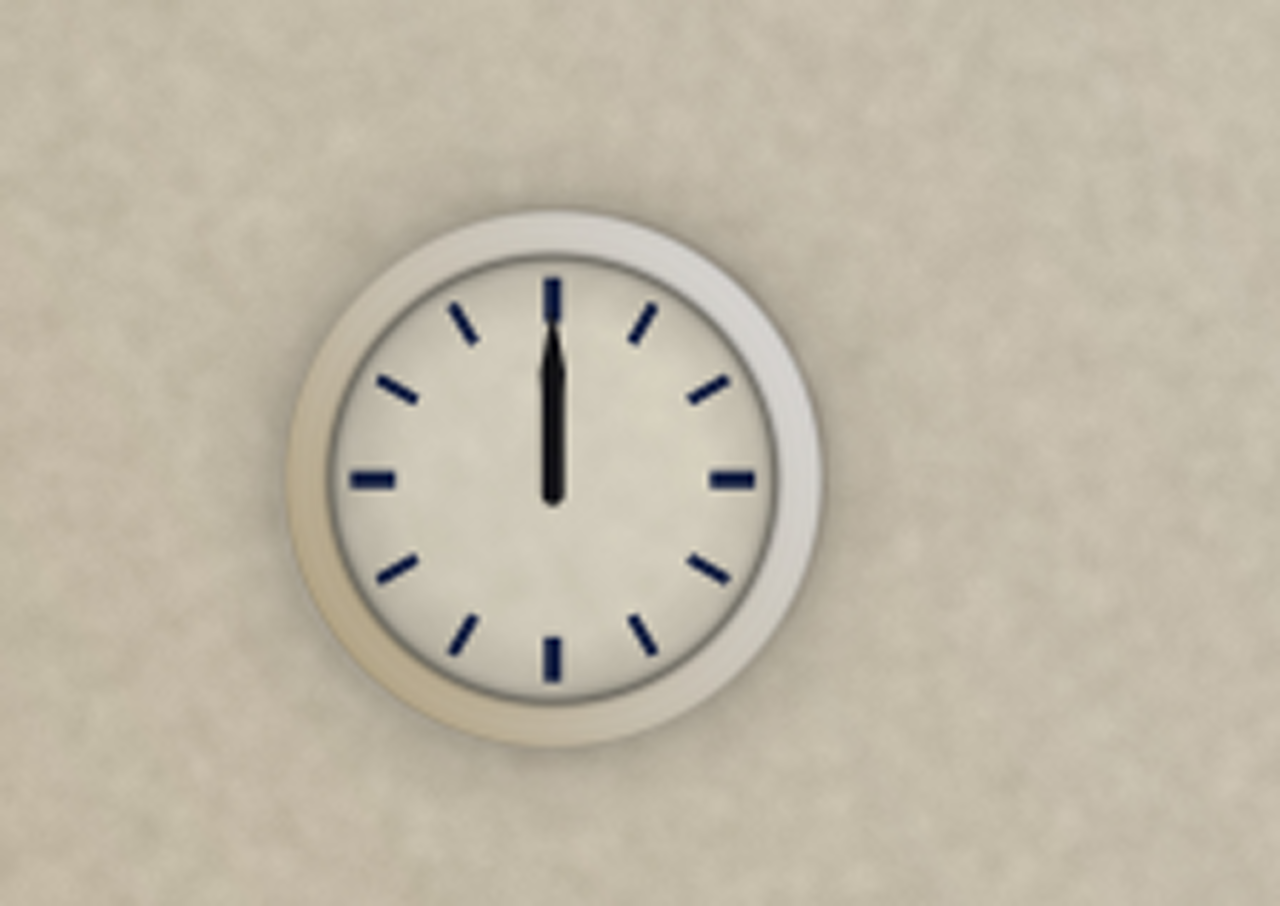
h=12 m=0
